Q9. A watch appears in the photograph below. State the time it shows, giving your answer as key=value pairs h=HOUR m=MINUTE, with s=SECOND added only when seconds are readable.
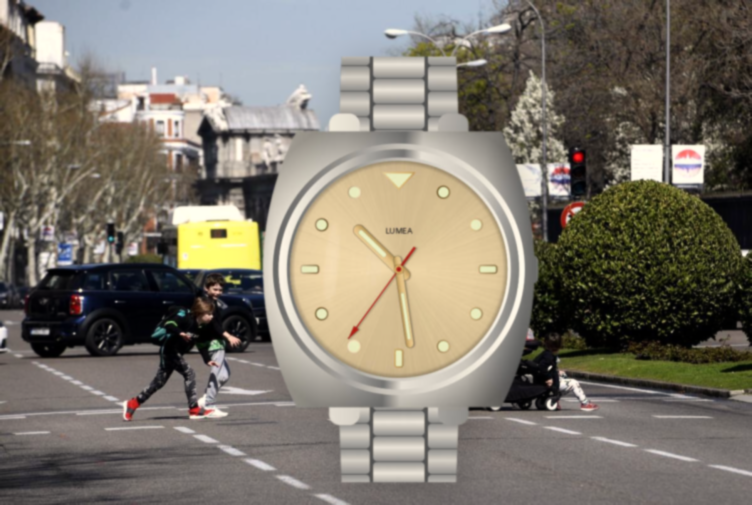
h=10 m=28 s=36
